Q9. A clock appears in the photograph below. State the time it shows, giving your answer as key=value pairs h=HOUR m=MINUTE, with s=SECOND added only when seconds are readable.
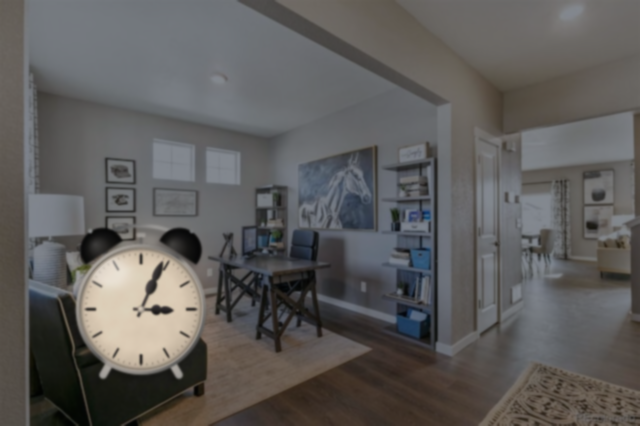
h=3 m=4
